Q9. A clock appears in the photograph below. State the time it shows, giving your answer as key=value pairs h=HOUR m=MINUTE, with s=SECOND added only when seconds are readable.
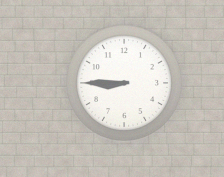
h=8 m=45
